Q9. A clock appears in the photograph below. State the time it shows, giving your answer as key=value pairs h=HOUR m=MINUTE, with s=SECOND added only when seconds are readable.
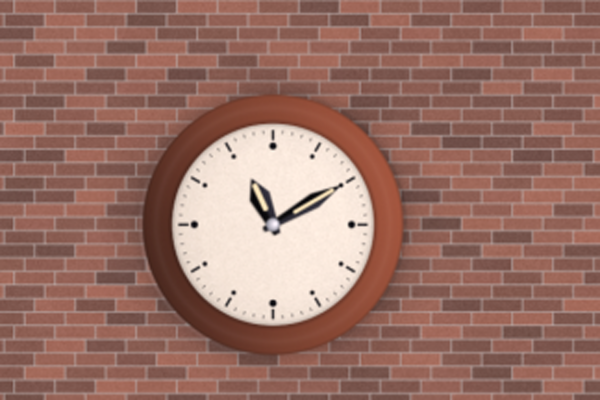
h=11 m=10
